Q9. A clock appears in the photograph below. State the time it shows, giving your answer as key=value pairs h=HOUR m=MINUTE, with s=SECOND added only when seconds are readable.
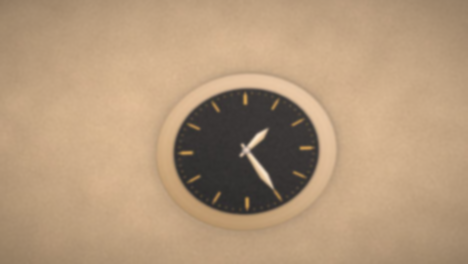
h=1 m=25
